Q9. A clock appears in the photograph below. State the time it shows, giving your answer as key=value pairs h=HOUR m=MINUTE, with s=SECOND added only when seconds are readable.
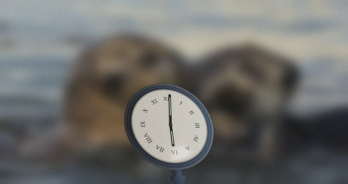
h=6 m=1
